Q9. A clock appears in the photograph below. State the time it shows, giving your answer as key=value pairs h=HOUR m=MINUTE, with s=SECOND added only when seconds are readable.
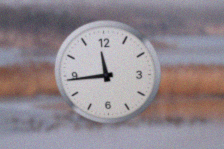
h=11 m=44
